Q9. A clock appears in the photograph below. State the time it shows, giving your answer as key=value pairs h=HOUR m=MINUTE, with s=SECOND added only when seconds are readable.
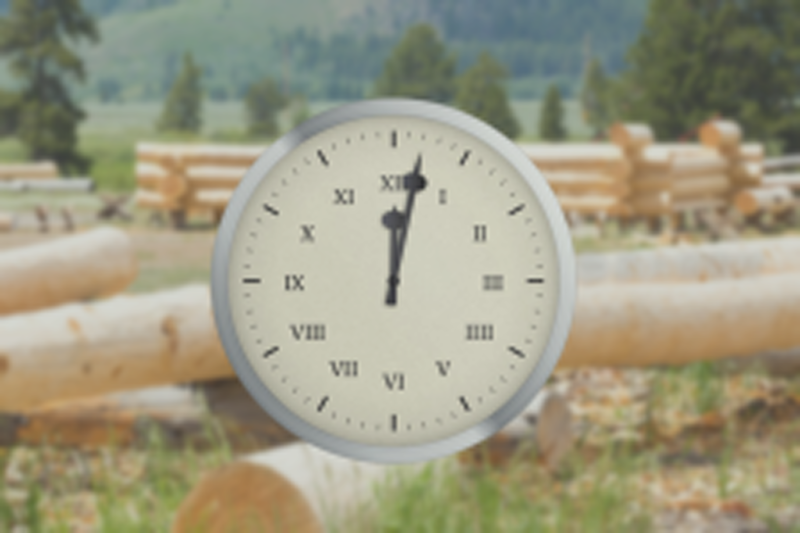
h=12 m=2
